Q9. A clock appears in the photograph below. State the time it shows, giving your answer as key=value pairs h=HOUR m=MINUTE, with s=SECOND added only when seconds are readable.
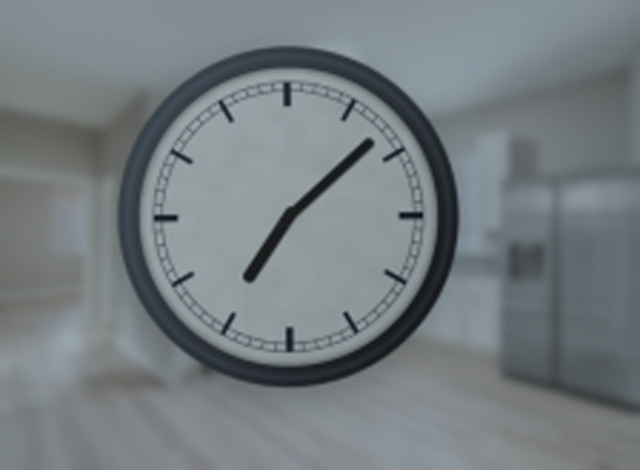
h=7 m=8
